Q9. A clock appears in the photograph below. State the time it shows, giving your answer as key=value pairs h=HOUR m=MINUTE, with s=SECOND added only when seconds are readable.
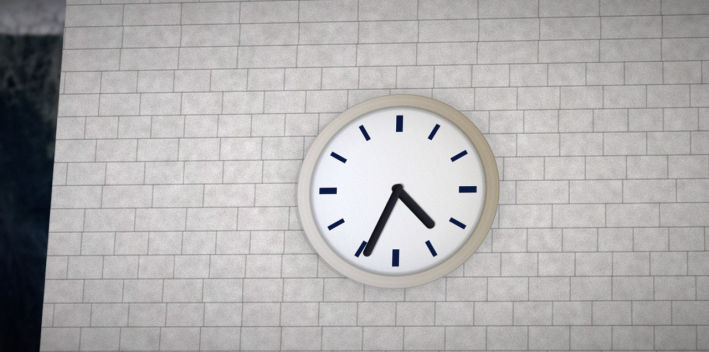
h=4 m=34
